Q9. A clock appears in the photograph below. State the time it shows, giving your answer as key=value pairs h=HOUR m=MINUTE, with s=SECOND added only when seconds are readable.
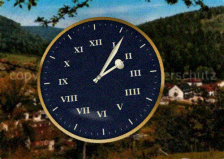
h=2 m=6
